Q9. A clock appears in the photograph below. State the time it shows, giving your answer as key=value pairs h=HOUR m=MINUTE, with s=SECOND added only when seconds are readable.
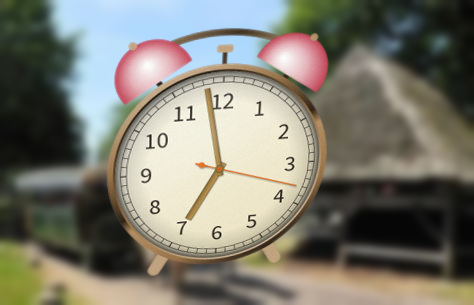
h=6 m=58 s=18
